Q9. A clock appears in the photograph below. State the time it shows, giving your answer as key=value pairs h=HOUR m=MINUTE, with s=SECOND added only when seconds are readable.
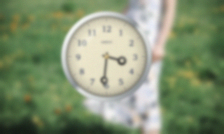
h=3 m=31
